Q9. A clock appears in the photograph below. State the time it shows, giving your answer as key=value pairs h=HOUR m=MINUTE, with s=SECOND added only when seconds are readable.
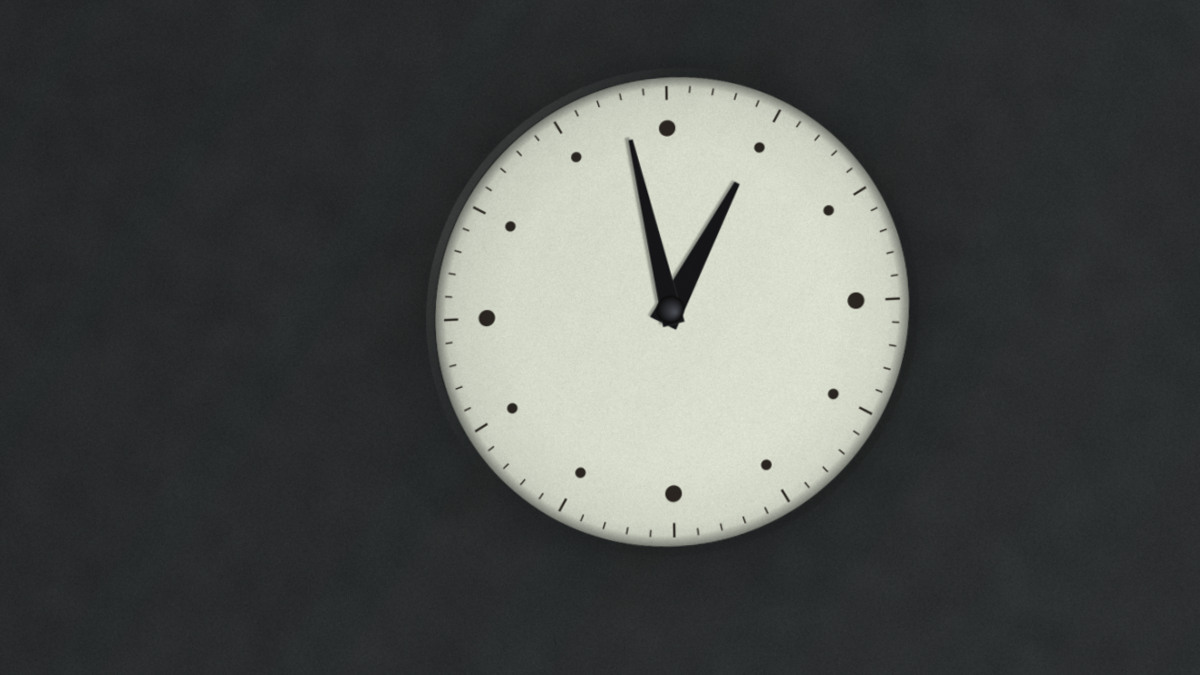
h=12 m=58
